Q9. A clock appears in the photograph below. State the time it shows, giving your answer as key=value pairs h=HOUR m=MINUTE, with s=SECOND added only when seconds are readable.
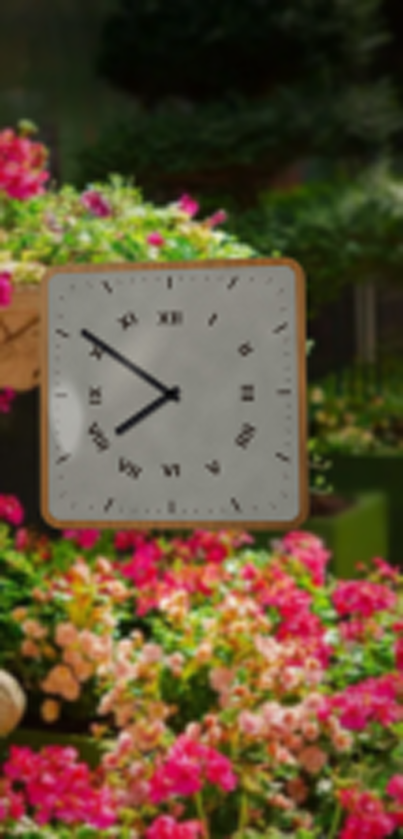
h=7 m=51
